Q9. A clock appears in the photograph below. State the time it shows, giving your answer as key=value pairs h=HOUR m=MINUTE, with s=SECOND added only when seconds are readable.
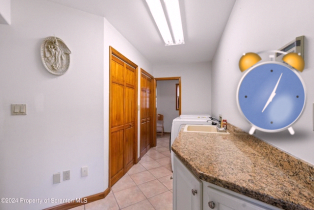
h=7 m=4
